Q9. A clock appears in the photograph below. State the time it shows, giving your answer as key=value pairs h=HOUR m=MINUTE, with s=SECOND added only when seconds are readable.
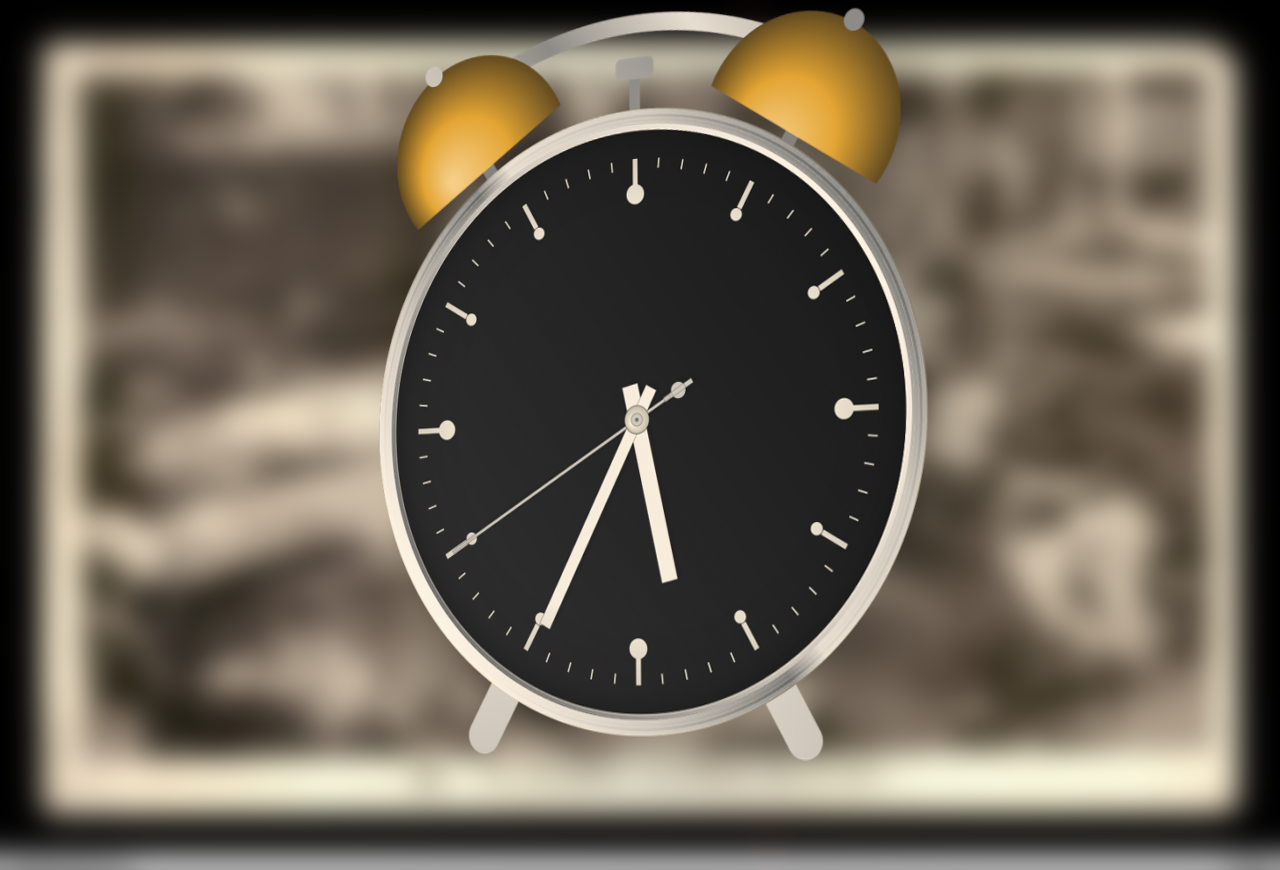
h=5 m=34 s=40
